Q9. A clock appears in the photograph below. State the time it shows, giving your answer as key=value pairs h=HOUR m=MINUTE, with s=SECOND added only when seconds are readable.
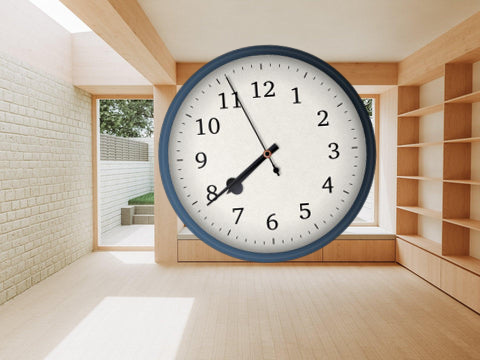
h=7 m=38 s=56
